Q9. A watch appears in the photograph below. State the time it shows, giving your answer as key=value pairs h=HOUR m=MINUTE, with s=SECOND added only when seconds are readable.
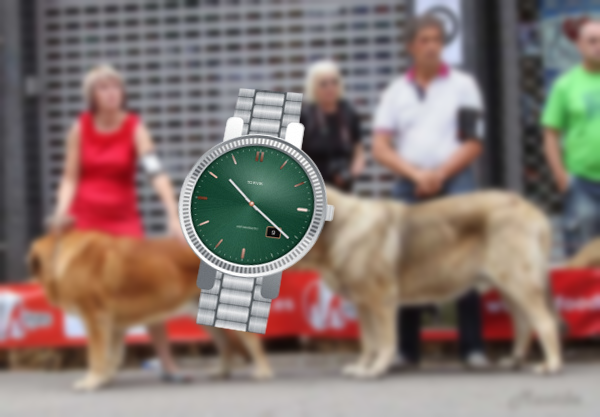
h=10 m=21
